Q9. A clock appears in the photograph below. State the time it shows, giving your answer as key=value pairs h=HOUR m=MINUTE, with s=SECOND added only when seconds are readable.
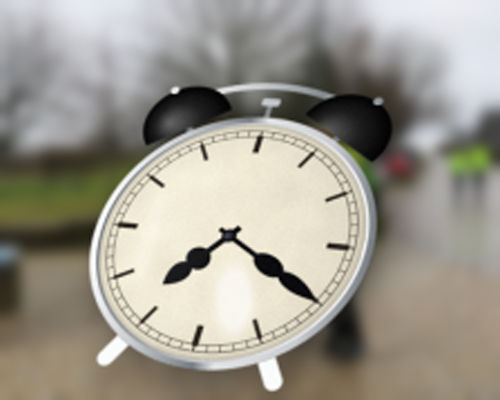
h=7 m=20
